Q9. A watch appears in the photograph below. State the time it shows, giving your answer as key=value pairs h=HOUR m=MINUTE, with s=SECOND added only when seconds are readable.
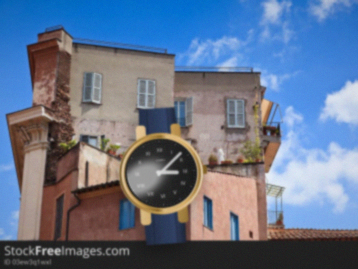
h=3 m=8
